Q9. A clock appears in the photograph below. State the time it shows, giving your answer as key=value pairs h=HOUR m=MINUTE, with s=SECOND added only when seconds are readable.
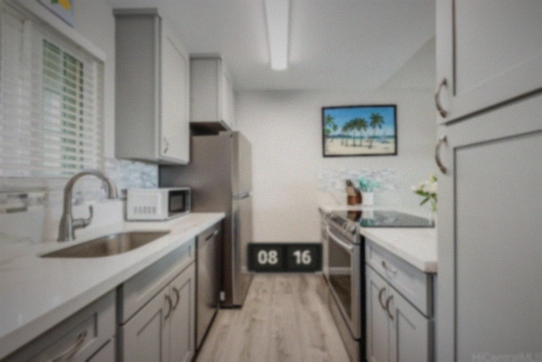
h=8 m=16
